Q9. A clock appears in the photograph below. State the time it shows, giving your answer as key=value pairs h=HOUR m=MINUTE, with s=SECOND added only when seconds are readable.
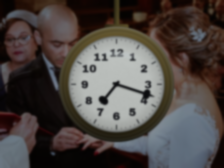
h=7 m=18
